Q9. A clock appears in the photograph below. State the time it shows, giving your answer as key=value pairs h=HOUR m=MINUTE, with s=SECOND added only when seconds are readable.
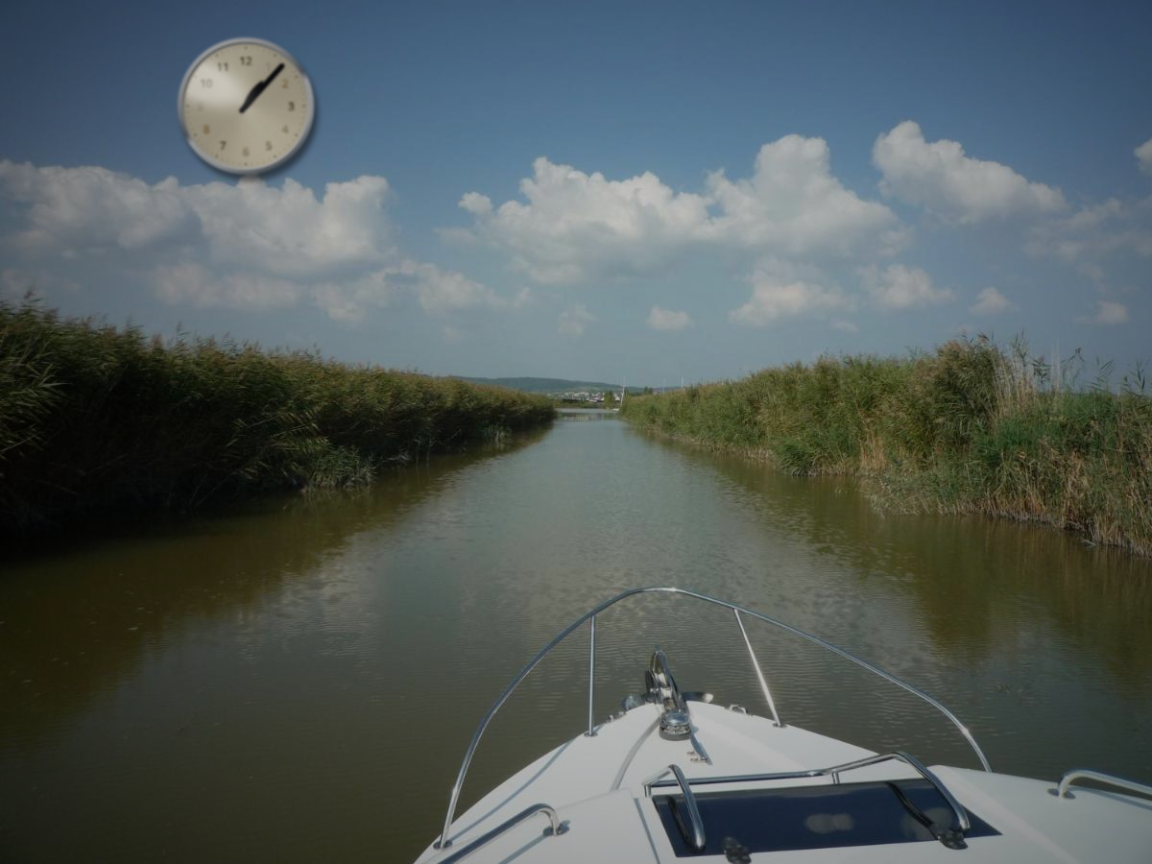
h=1 m=7
